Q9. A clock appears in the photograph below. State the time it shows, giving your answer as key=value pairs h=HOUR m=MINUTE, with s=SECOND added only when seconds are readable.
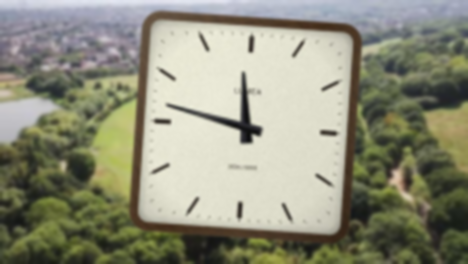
h=11 m=47
